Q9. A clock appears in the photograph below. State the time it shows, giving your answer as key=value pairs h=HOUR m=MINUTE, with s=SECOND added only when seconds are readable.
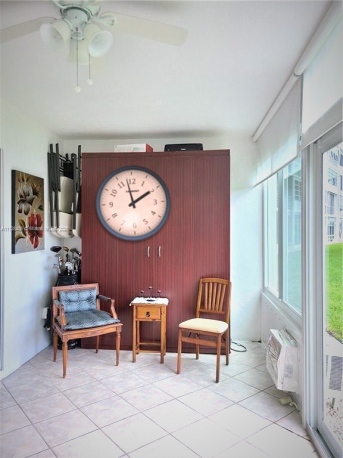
h=1 m=58
